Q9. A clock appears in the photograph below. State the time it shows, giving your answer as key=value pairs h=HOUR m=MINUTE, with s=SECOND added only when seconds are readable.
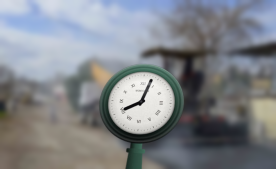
h=8 m=3
